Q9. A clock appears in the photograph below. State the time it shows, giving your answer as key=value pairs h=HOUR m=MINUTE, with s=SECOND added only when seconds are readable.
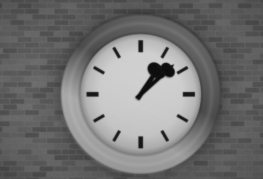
h=1 m=8
